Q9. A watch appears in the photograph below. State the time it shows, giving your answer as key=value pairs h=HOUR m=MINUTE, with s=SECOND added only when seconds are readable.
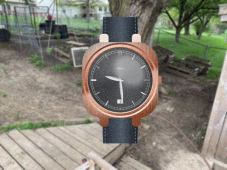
h=9 m=29
